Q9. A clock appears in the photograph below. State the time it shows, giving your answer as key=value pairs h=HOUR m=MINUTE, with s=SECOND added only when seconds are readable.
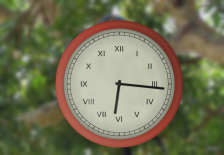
h=6 m=16
